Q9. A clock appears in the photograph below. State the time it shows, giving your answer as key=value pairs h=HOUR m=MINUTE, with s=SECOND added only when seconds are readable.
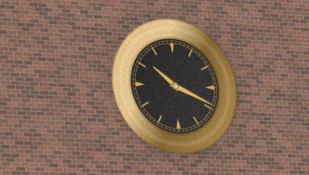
h=10 m=19
